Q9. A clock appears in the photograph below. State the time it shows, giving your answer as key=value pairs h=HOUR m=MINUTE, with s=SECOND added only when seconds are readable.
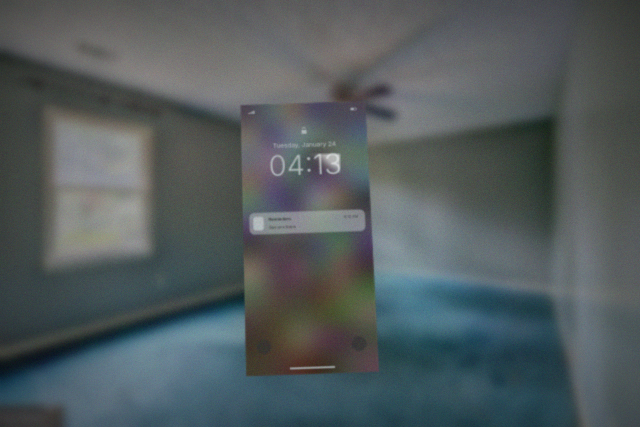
h=4 m=13
